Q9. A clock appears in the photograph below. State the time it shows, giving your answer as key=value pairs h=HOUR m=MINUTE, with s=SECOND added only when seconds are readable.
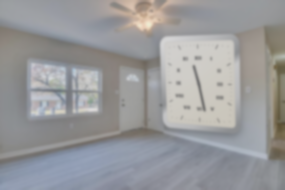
h=11 m=28
